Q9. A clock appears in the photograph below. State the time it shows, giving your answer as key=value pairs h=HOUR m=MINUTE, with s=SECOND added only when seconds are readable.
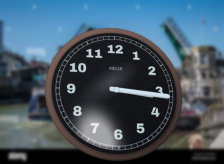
h=3 m=16
